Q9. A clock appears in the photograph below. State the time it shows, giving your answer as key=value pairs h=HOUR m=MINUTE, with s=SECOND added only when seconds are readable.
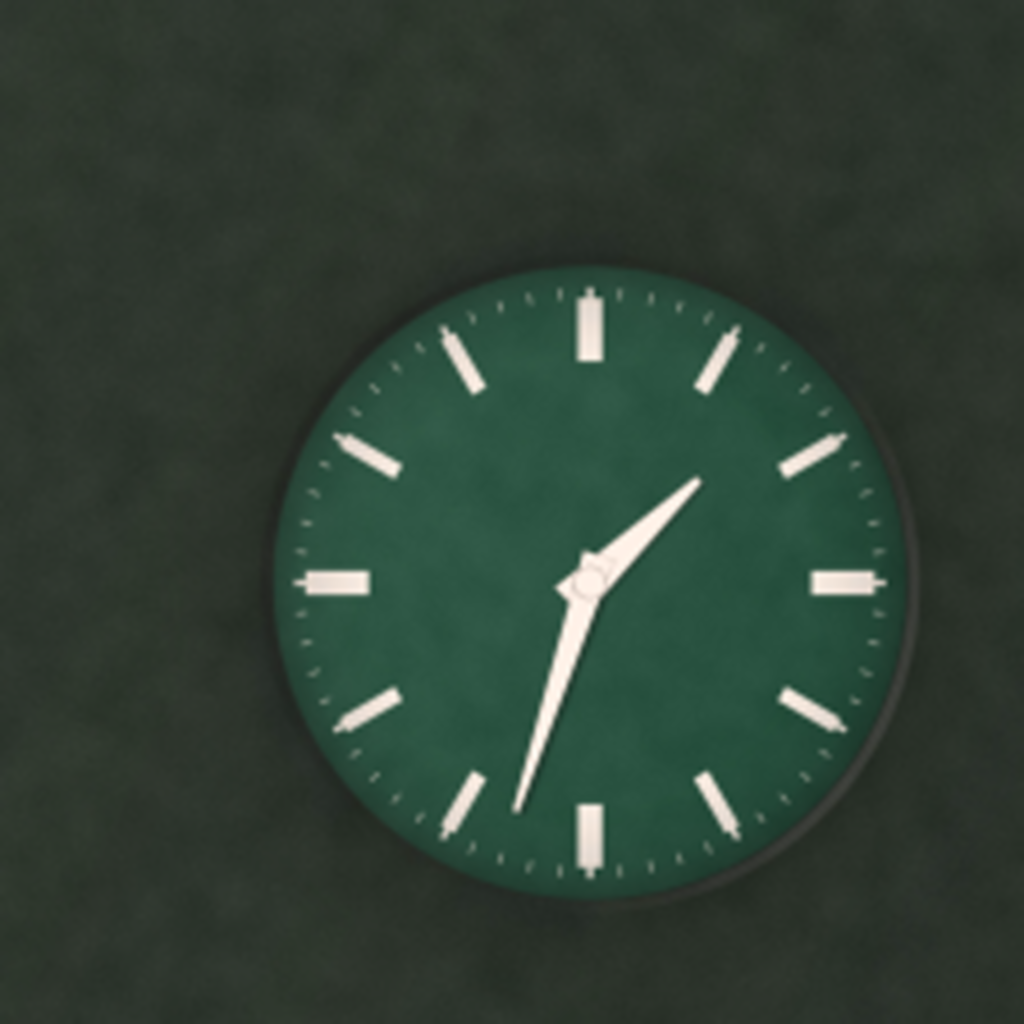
h=1 m=33
